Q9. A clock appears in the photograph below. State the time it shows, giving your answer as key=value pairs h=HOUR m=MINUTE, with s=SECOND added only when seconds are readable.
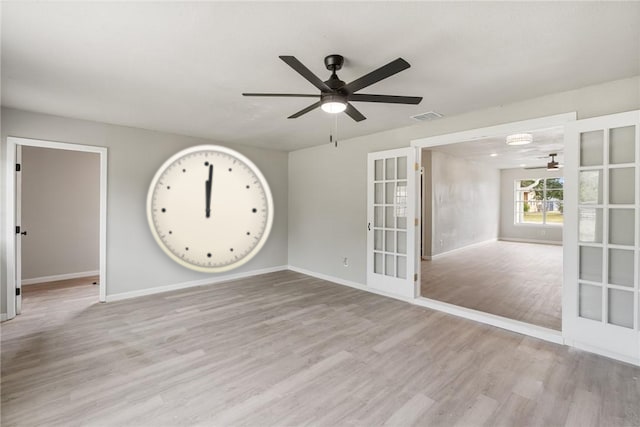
h=12 m=1
